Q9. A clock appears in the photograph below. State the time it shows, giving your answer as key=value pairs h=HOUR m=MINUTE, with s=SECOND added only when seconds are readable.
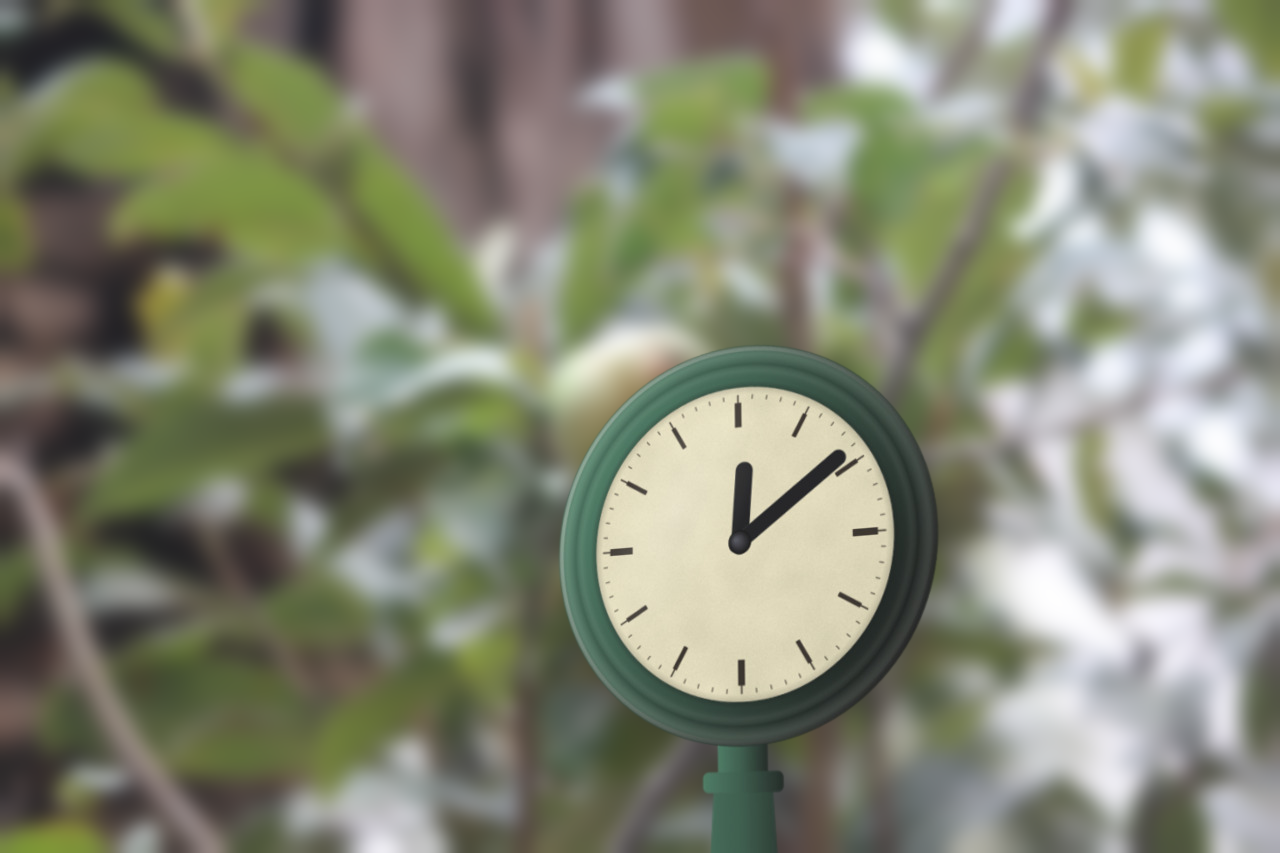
h=12 m=9
